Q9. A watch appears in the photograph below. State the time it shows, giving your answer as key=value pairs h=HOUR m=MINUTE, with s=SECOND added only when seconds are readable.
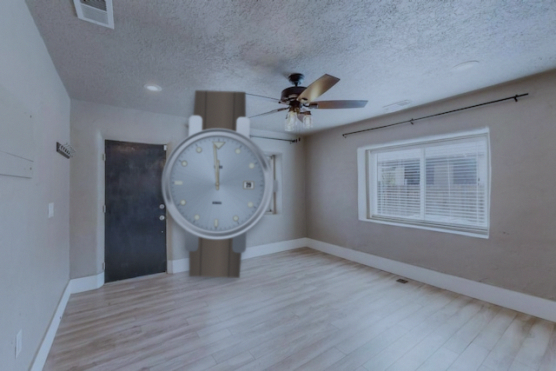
h=11 m=59
